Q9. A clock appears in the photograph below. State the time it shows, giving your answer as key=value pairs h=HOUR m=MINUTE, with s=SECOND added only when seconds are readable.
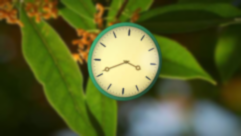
h=3 m=41
